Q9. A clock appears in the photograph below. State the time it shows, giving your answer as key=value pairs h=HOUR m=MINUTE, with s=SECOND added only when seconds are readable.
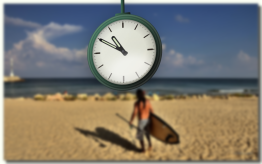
h=10 m=50
